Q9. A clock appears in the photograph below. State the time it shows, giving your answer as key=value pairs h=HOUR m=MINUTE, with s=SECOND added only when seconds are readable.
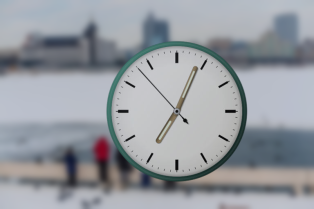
h=7 m=3 s=53
